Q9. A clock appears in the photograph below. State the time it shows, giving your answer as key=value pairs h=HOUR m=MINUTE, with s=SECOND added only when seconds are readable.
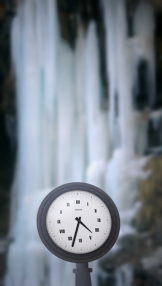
h=4 m=33
